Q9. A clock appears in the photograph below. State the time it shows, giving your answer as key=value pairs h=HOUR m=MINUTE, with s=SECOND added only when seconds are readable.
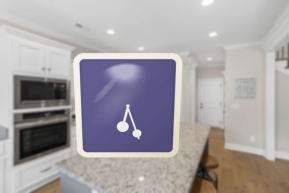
h=6 m=27
